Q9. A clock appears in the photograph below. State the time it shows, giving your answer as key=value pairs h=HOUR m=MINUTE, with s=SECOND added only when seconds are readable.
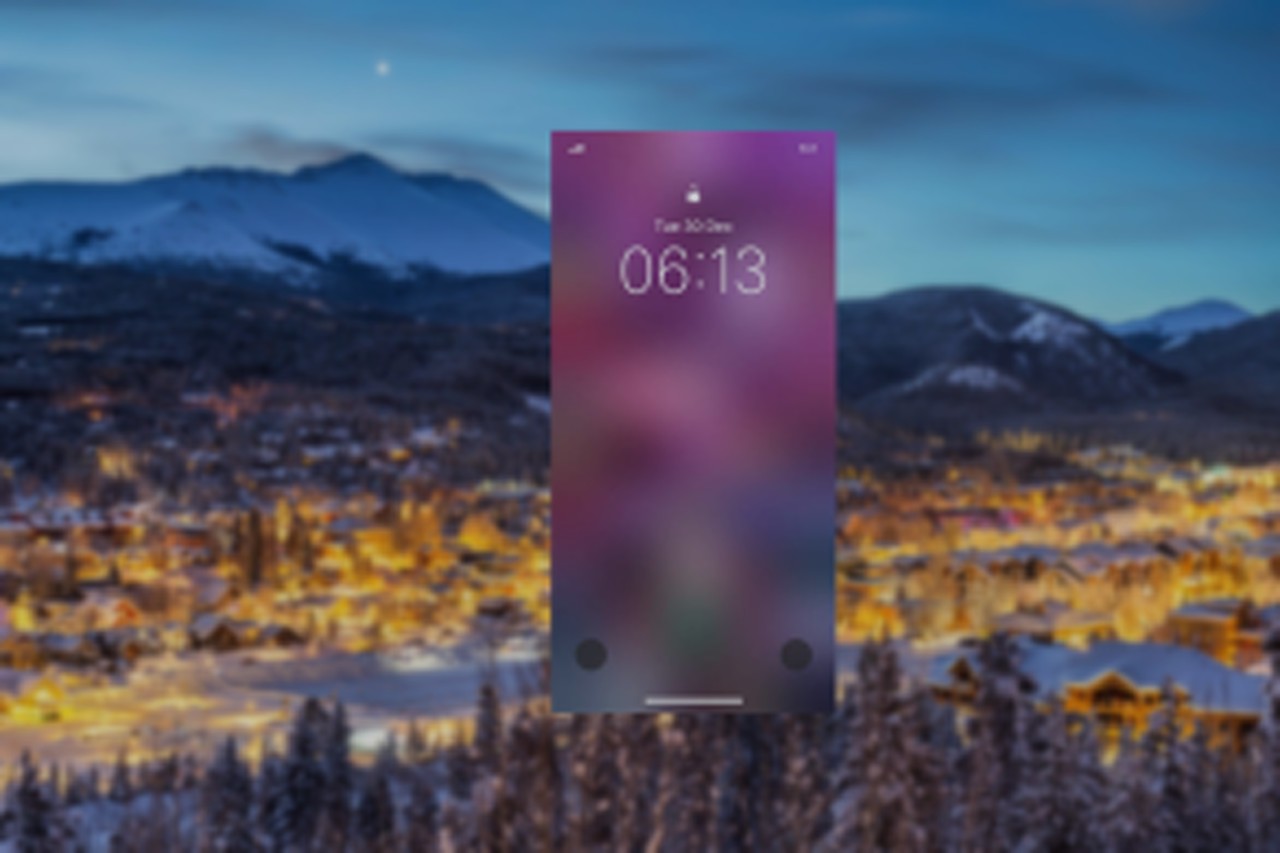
h=6 m=13
